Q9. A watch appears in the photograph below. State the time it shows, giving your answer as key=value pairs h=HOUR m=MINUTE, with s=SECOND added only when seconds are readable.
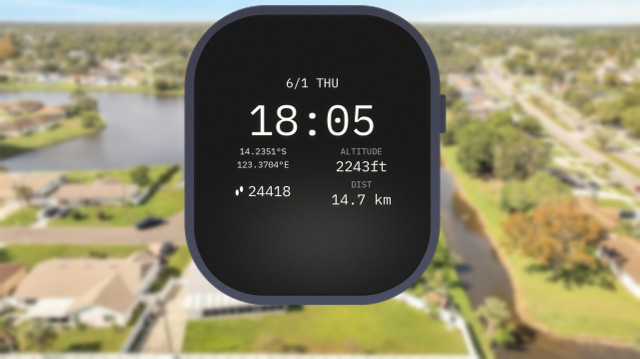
h=18 m=5
